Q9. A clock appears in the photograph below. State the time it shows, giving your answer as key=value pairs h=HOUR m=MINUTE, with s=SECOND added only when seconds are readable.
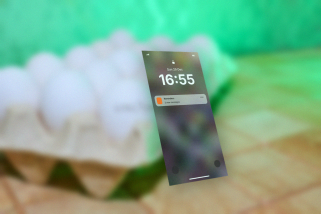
h=16 m=55
